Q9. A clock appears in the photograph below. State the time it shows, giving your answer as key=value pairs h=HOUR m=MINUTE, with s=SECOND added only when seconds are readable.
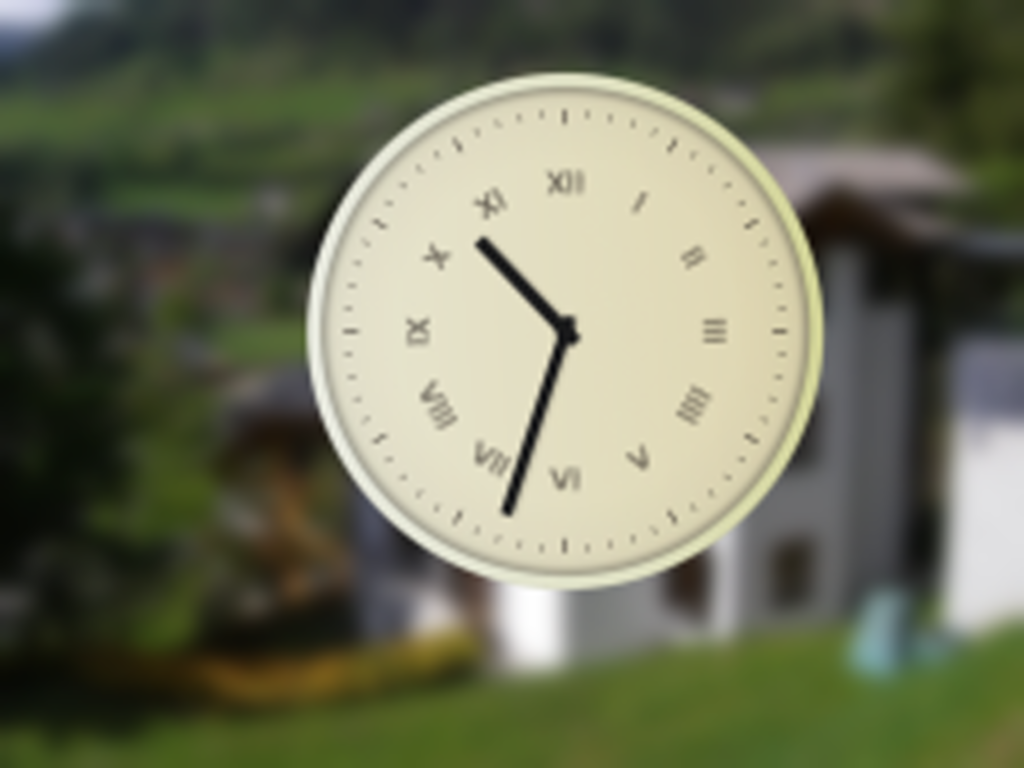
h=10 m=33
